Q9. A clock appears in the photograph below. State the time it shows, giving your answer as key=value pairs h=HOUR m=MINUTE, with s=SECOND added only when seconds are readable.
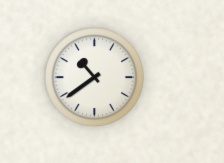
h=10 m=39
